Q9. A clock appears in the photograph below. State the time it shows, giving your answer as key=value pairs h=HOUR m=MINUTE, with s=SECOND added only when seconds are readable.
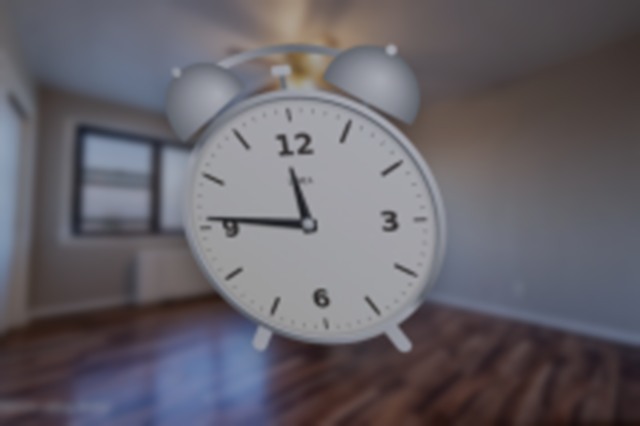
h=11 m=46
